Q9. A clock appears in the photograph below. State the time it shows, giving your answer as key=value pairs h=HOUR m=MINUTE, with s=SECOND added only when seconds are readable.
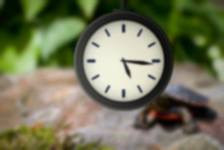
h=5 m=16
